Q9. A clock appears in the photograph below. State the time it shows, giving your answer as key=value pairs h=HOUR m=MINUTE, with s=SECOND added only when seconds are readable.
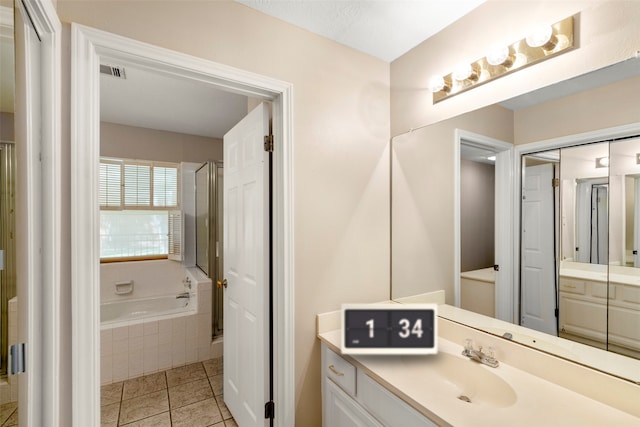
h=1 m=34
